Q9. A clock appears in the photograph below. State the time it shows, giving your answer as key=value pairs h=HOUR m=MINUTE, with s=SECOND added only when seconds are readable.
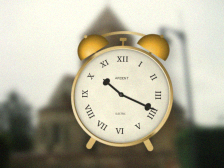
h=10 m=19
